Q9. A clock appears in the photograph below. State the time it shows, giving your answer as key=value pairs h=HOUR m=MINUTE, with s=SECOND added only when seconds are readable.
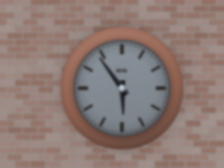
h=5 m=54
